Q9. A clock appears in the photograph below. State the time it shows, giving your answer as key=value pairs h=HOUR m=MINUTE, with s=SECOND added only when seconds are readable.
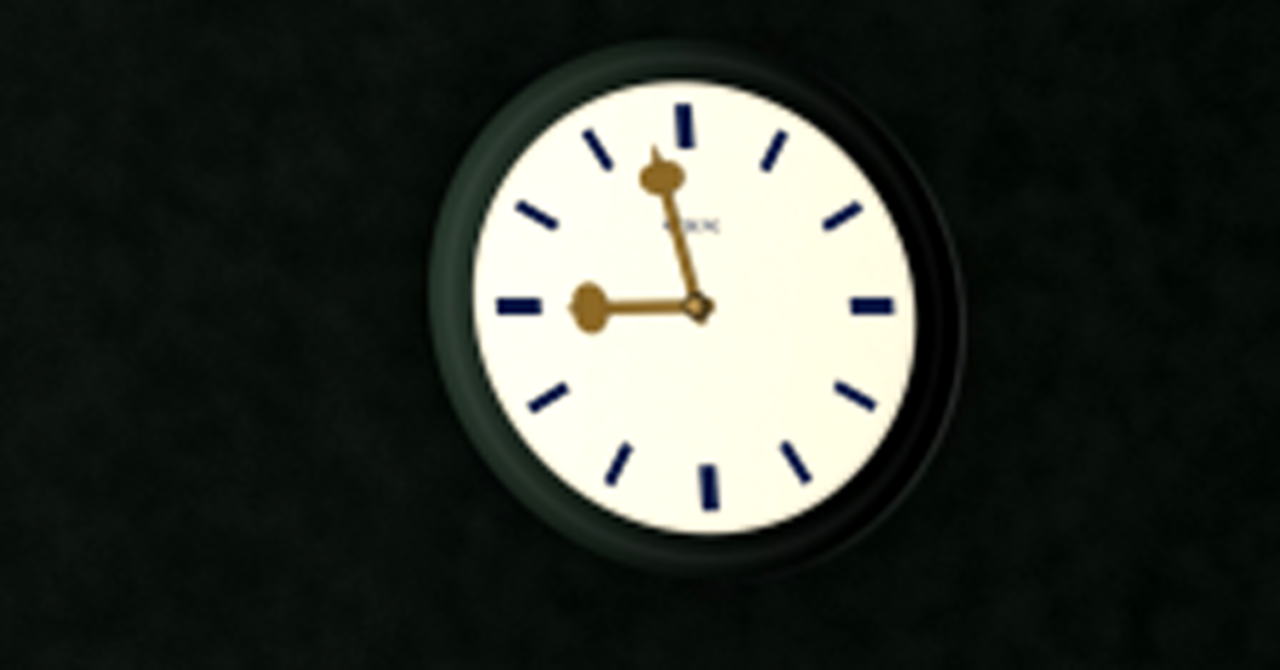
h=8 m=58
